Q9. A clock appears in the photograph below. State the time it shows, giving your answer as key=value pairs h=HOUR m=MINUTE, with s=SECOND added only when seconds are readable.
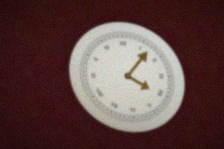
h=4 m=7
